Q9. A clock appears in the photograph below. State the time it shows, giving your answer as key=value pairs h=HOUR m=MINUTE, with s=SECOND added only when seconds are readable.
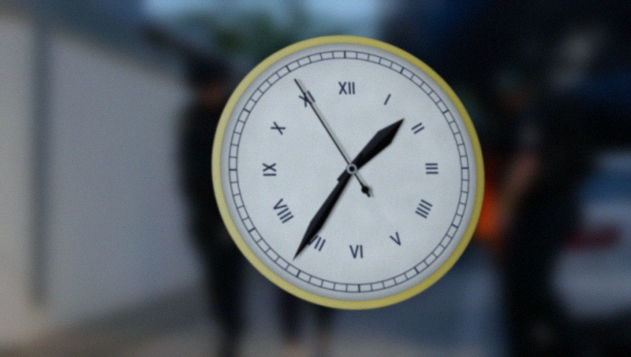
h=1 m=35 s=55
